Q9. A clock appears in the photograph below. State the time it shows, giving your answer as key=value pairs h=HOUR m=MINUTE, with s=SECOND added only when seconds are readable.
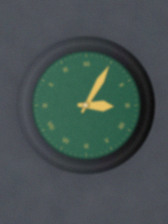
h=3 m=5
